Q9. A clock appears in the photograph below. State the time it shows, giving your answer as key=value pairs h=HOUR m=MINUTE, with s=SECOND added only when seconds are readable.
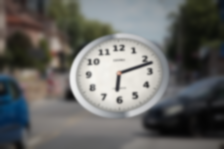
h=6 m=12
